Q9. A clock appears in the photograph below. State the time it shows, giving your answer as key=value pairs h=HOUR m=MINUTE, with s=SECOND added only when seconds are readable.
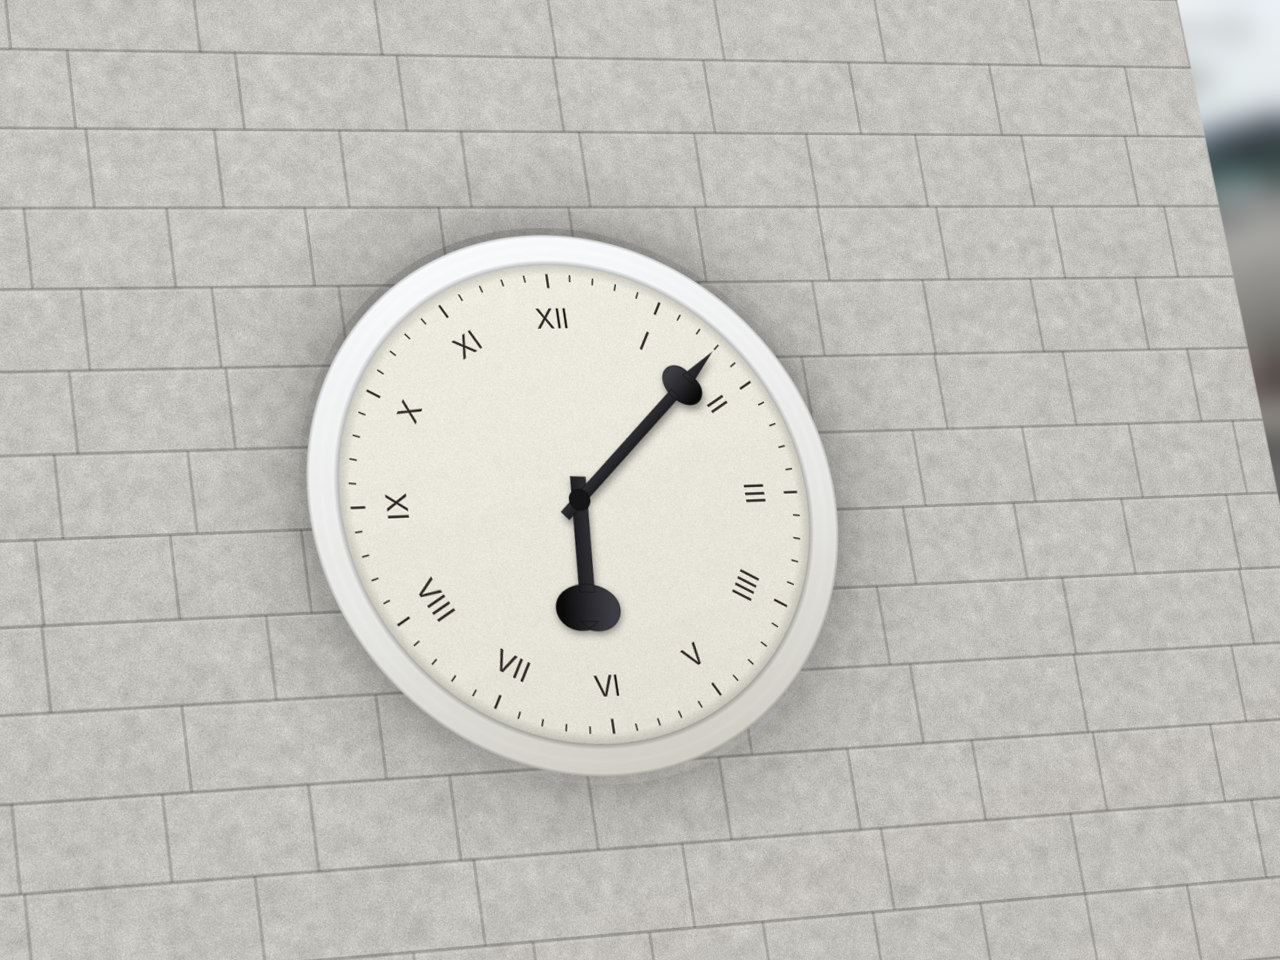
h=6 m=8
